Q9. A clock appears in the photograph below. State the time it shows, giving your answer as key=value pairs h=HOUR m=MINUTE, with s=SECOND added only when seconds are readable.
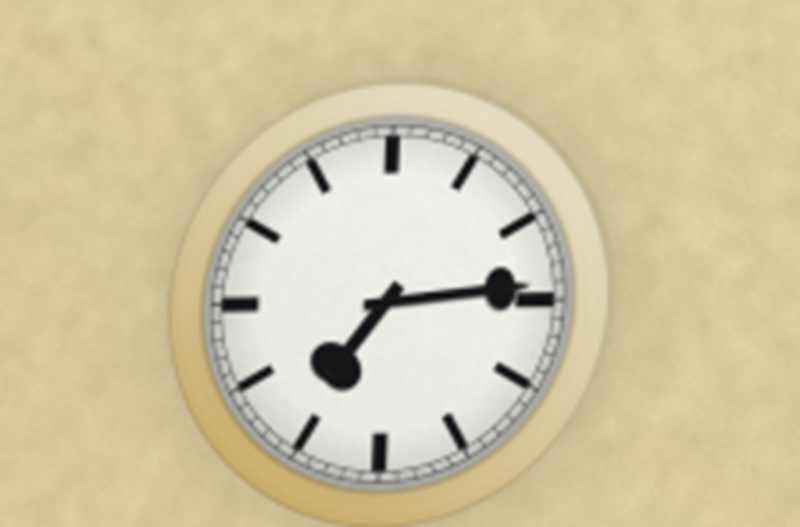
h=7 m=14
